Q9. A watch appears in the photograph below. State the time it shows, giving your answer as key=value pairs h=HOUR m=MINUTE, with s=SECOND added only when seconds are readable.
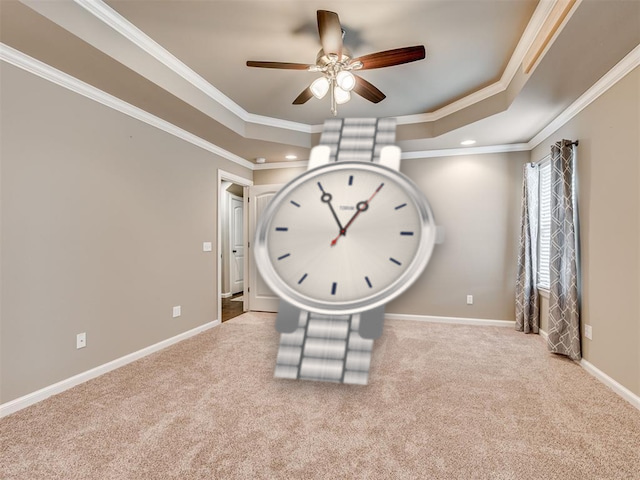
h=12 m=55 s=5
